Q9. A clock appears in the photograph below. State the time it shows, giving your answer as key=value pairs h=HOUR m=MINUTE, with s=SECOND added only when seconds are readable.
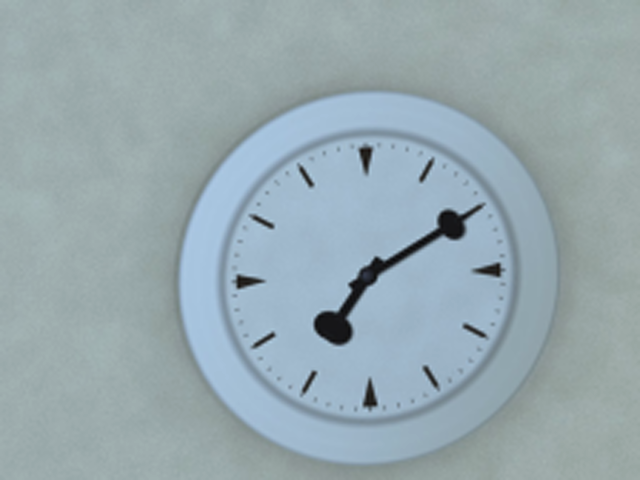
h=7 m=10
